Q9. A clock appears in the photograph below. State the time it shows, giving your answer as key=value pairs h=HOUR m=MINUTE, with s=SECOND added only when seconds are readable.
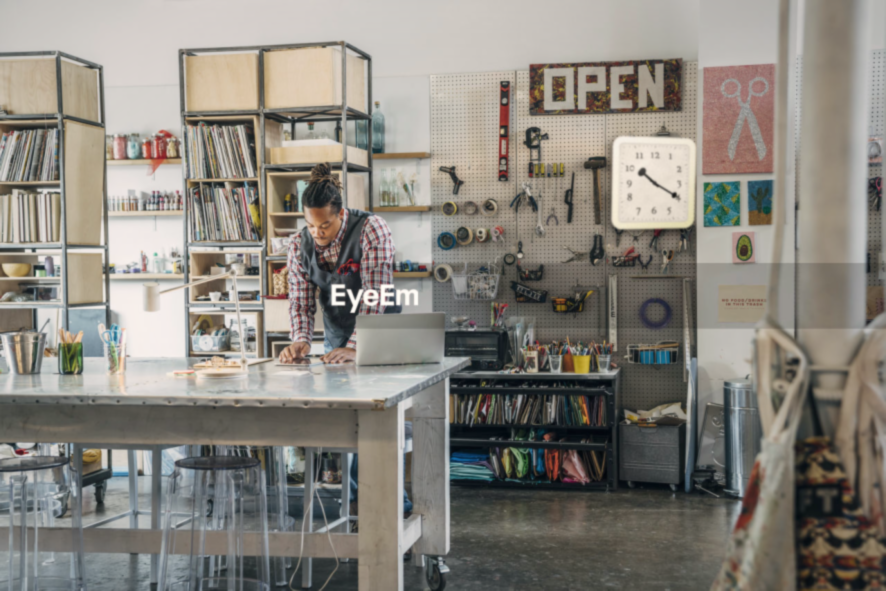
h=10 m=20
